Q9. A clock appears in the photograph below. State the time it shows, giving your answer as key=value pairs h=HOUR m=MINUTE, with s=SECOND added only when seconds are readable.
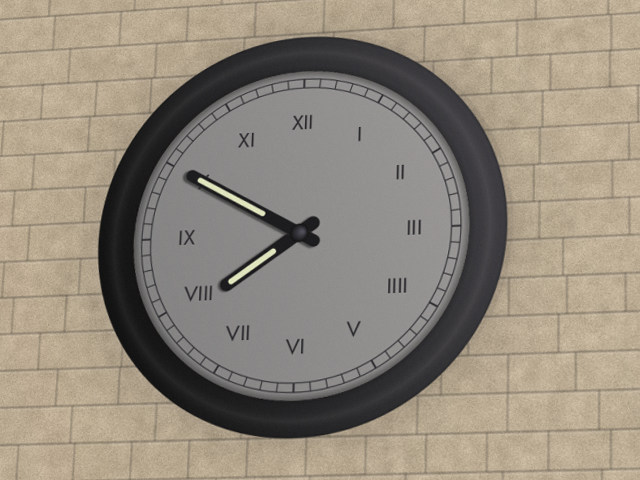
h=7 m=50
